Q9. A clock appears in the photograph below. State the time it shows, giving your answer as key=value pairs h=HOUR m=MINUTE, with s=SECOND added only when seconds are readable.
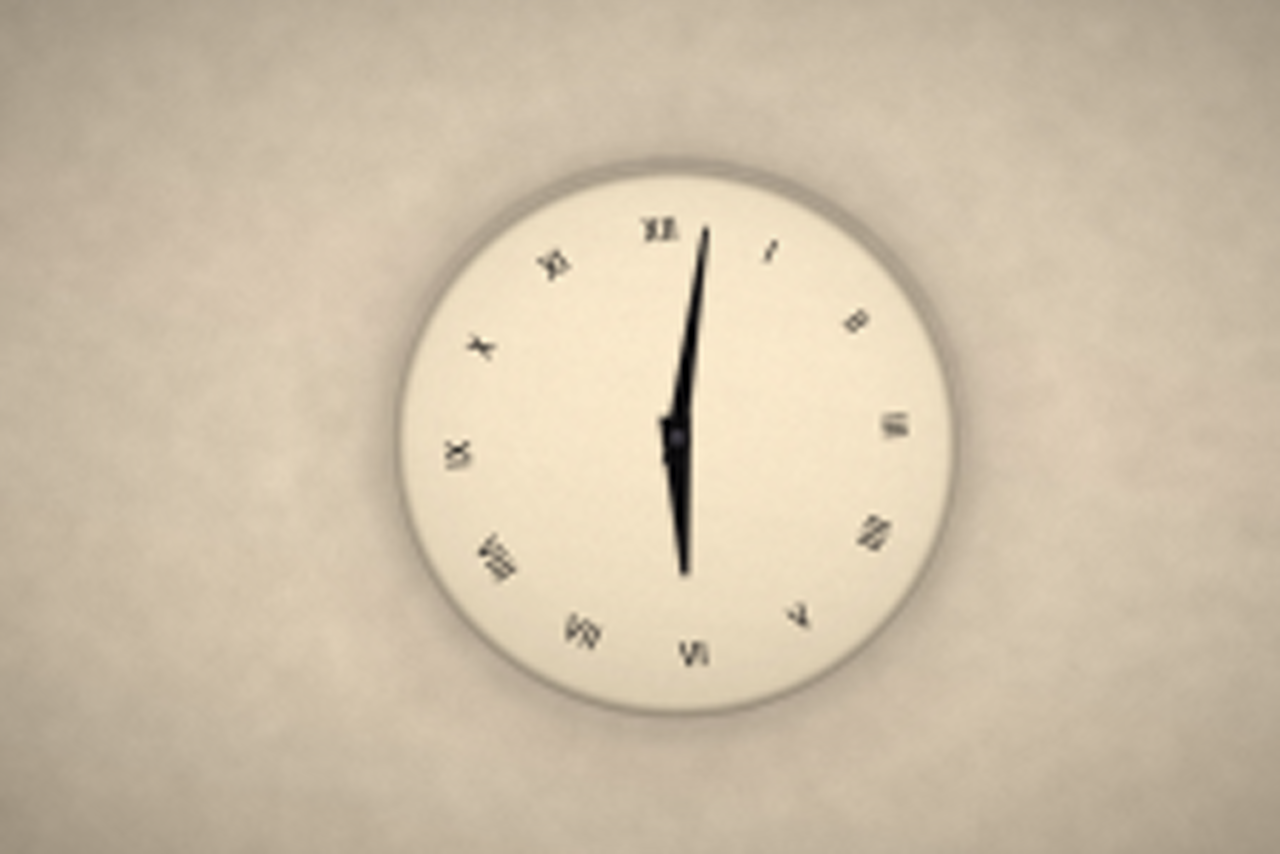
h=6 m=2
